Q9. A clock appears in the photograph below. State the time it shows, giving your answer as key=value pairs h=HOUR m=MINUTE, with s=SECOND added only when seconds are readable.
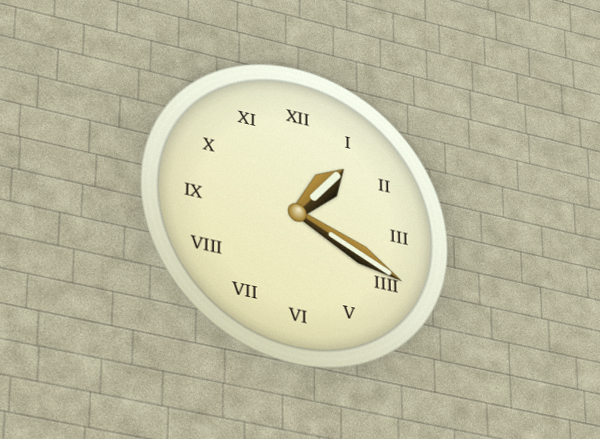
h=1 m=19
